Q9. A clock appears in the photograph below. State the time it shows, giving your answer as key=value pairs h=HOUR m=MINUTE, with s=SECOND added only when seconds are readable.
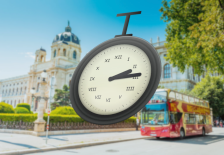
h=2 m=14
